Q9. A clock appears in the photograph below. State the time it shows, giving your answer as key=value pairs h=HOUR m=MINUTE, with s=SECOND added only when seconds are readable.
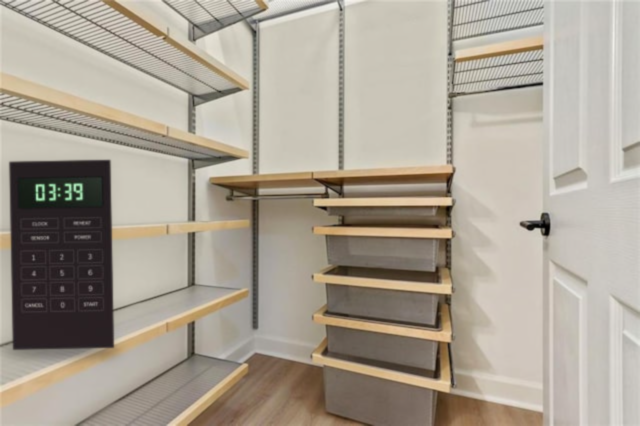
h=3 m=39
